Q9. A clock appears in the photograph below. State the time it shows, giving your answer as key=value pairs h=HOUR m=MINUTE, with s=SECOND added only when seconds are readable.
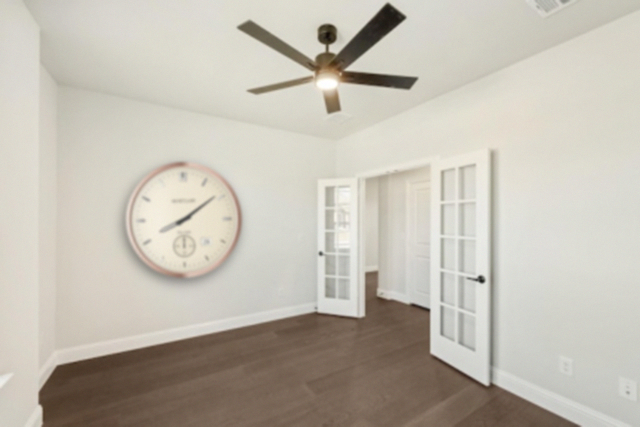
h=8 m=9
